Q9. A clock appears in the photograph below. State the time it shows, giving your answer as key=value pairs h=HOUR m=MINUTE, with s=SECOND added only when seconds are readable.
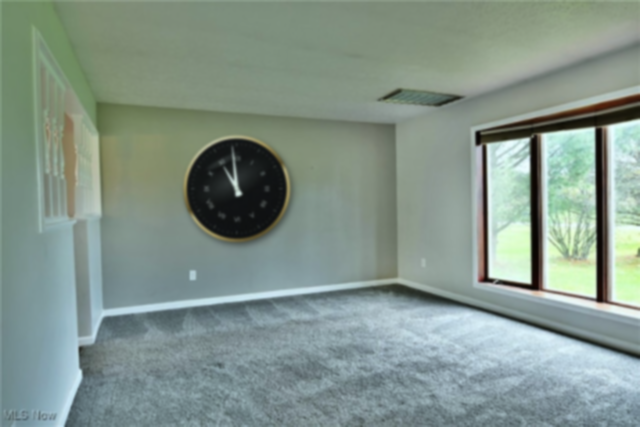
h=10 m=59
